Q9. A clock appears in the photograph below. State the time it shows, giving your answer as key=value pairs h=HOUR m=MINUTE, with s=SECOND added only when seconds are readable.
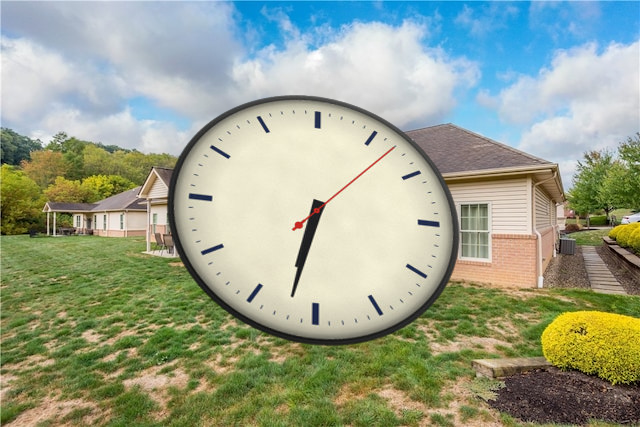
h=6 m=32 s=7
